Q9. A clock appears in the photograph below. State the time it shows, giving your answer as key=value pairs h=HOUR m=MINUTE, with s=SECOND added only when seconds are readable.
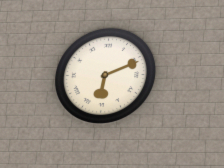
h=6 m=11
